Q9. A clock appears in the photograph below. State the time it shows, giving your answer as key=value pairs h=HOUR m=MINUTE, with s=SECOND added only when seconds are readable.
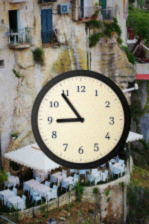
h=8 m=54
